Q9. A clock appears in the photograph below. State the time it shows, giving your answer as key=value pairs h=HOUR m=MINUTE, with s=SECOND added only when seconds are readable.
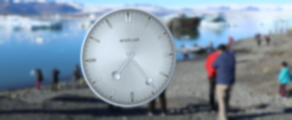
h=7 m=24
